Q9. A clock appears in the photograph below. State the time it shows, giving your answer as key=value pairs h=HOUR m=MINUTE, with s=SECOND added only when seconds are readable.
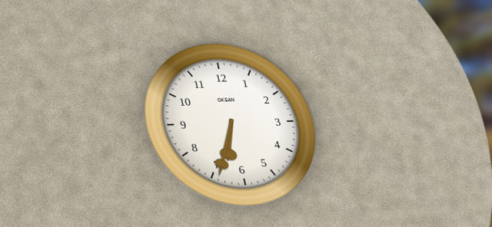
h=6 m=34
